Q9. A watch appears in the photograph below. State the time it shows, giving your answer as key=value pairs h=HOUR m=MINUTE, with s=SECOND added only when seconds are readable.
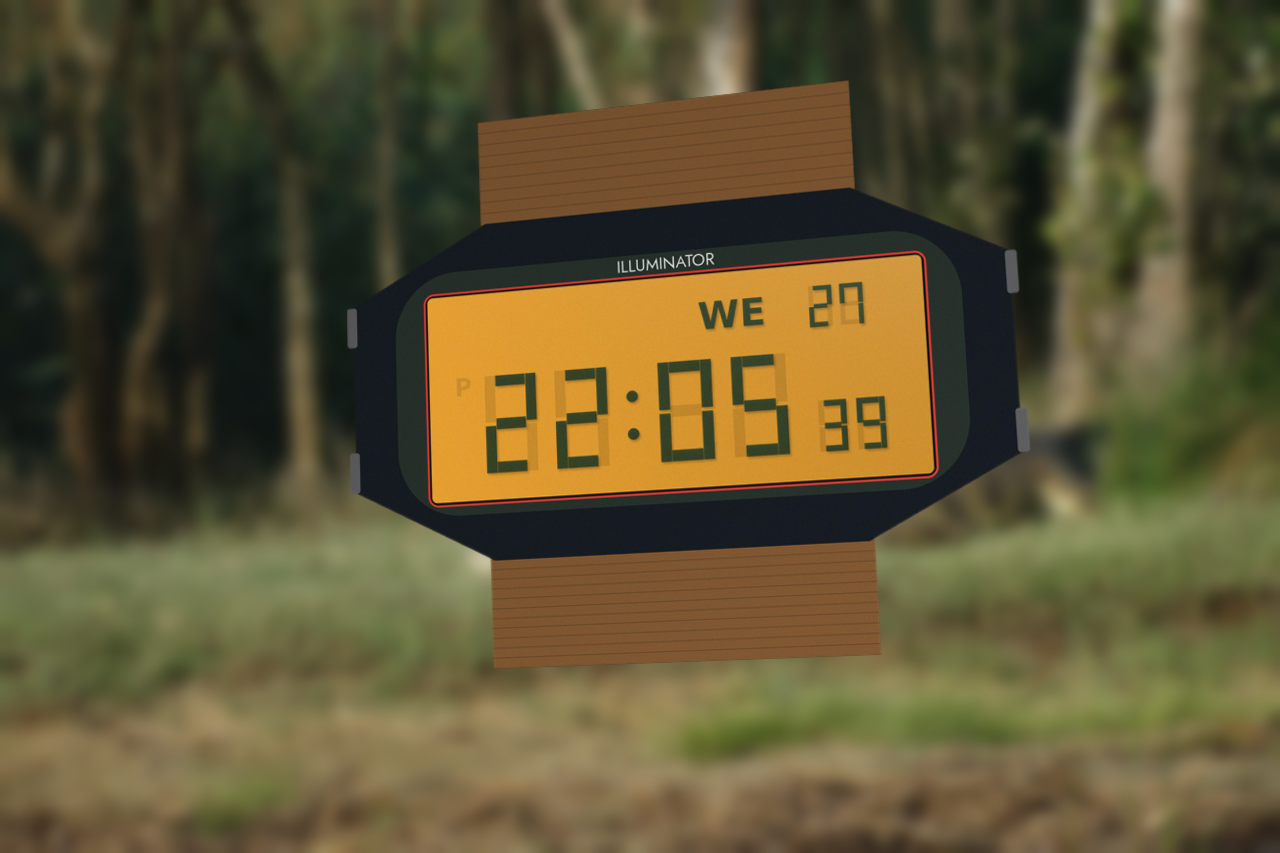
h=22 m=5 s=39
